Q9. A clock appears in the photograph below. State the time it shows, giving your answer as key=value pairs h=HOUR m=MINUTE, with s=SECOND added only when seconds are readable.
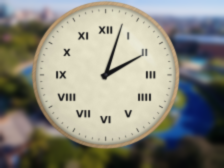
h=2 m=3
